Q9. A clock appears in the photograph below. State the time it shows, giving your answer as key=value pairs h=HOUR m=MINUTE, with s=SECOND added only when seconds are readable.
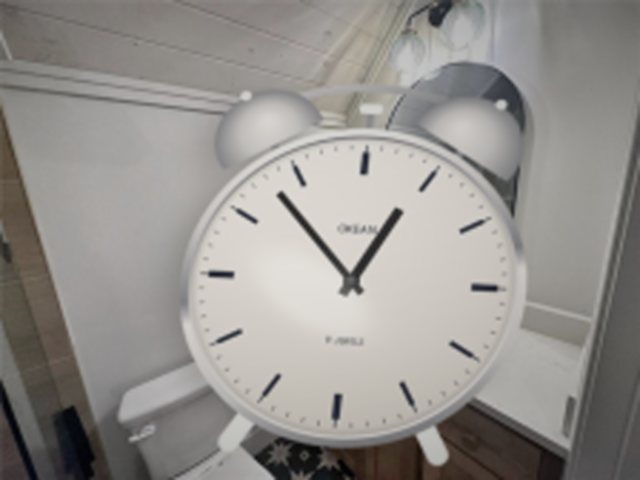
h=12 m=53
